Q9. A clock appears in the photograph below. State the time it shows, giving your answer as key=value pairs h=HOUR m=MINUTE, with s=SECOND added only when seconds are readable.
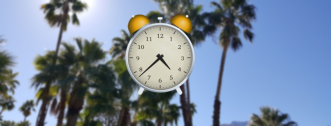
h=4 m=38
